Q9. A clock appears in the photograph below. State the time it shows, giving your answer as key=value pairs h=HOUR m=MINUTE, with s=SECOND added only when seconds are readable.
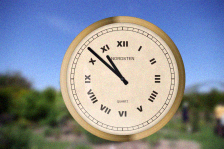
h=10 m=52
